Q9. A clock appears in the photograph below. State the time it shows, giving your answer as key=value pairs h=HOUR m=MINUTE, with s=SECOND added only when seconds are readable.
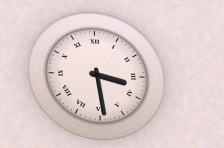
h=3 m=29
